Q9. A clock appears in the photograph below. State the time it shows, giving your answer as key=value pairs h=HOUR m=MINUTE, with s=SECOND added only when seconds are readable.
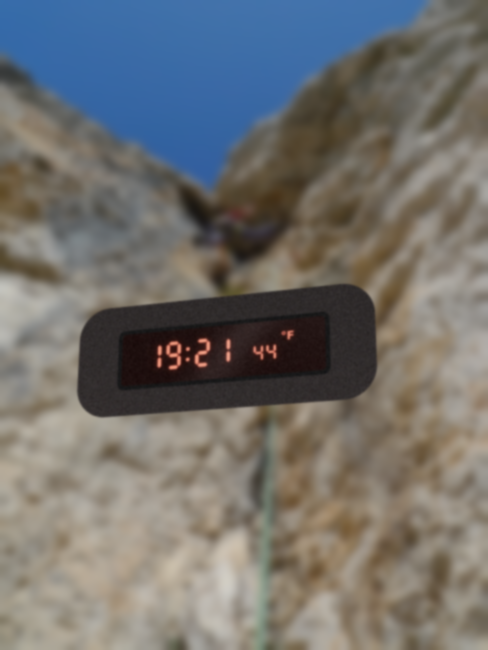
h=19 m=21
